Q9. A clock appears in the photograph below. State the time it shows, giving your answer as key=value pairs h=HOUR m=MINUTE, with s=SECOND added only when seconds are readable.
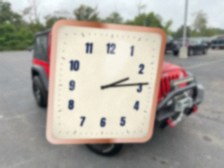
h=2 m=14
